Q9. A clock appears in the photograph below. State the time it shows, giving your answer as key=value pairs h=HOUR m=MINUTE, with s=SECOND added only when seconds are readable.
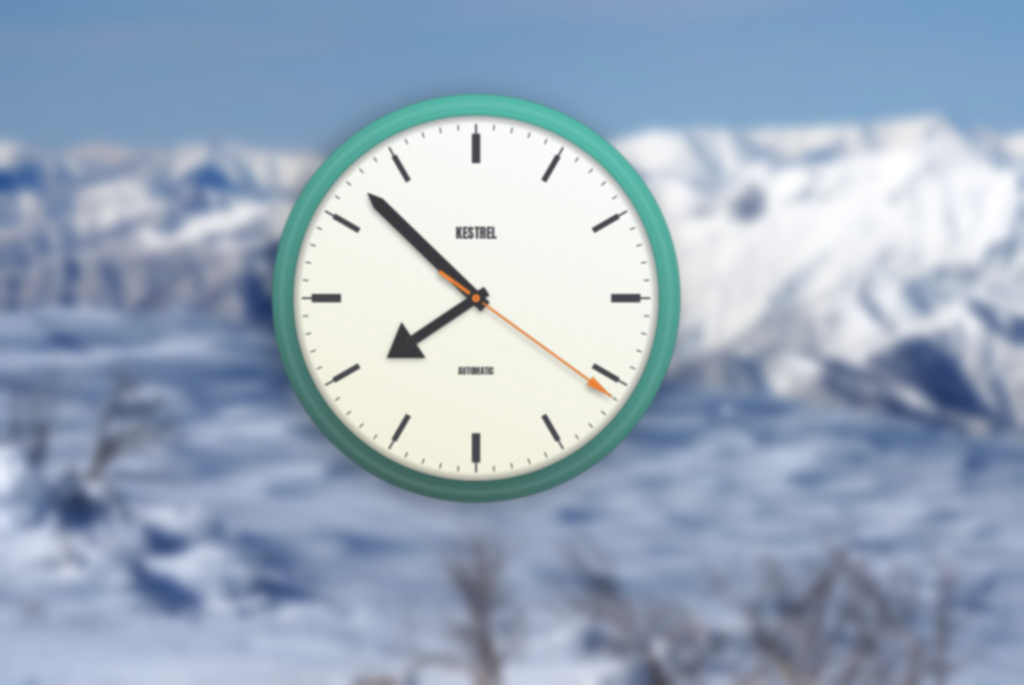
h=7 m=52 s=21
